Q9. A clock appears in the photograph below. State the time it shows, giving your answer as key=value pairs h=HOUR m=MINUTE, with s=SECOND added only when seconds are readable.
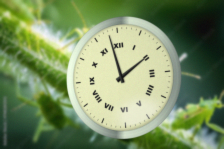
h=1 m=58
